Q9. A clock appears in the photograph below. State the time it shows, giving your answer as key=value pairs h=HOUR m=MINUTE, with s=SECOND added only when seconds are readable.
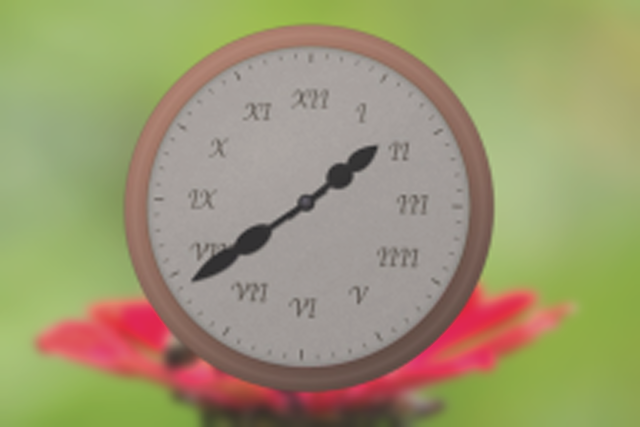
h=1 m=39
